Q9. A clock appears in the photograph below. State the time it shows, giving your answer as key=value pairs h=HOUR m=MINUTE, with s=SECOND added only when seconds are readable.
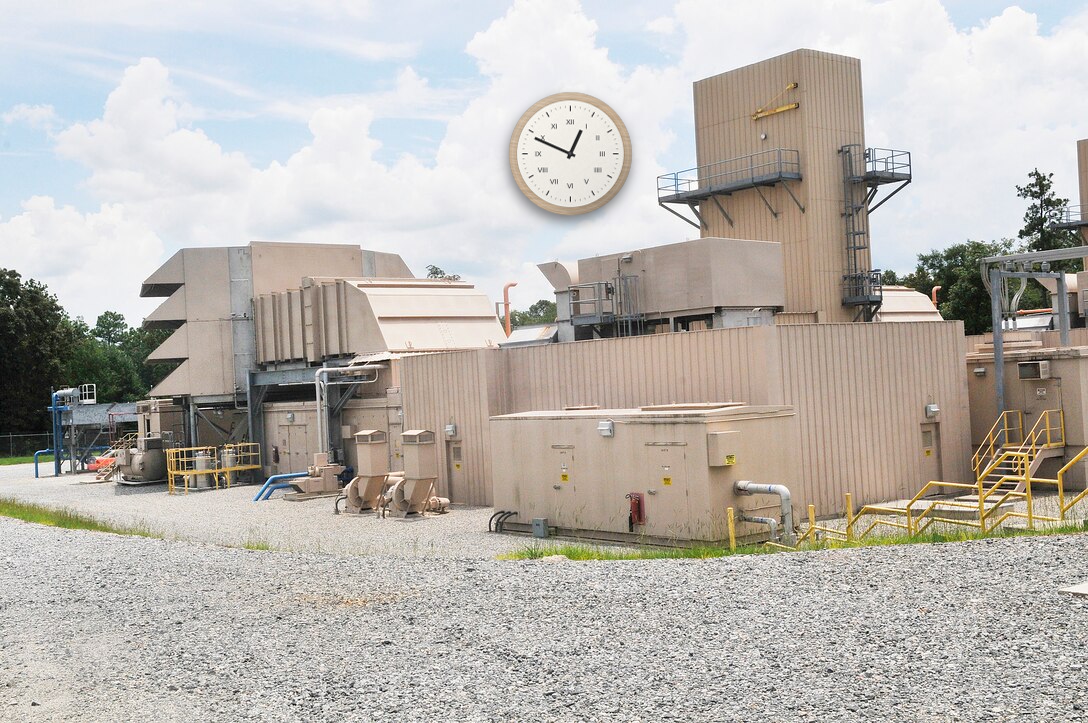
h=12 m=49
